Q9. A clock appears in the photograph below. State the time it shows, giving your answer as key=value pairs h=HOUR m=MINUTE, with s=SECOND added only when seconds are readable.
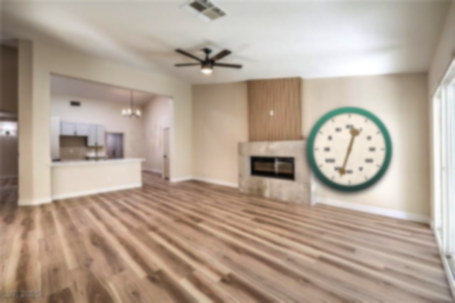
h=12 m=33
